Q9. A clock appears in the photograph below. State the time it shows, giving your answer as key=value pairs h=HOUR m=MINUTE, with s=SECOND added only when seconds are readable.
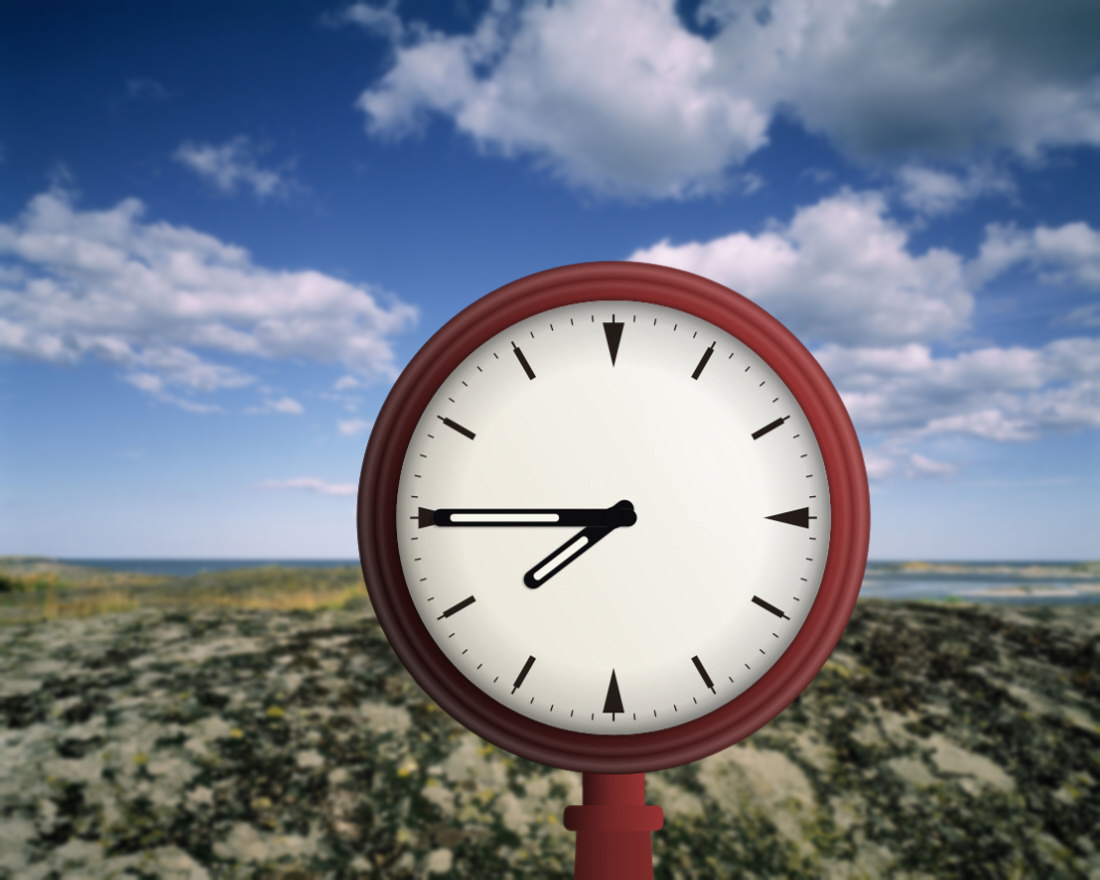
h=7 m=45
